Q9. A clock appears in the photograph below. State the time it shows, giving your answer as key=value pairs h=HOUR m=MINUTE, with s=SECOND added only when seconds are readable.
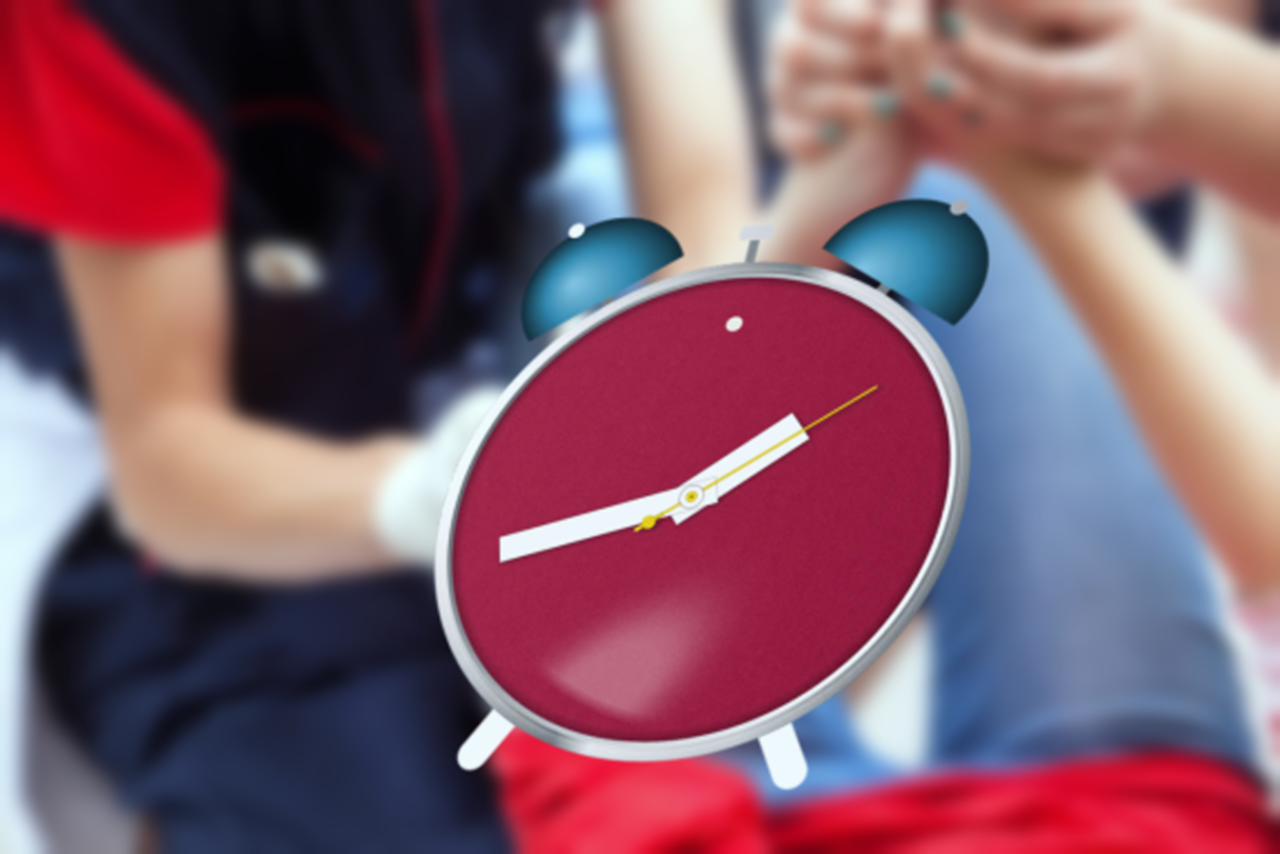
h=1 m=42 s=9
